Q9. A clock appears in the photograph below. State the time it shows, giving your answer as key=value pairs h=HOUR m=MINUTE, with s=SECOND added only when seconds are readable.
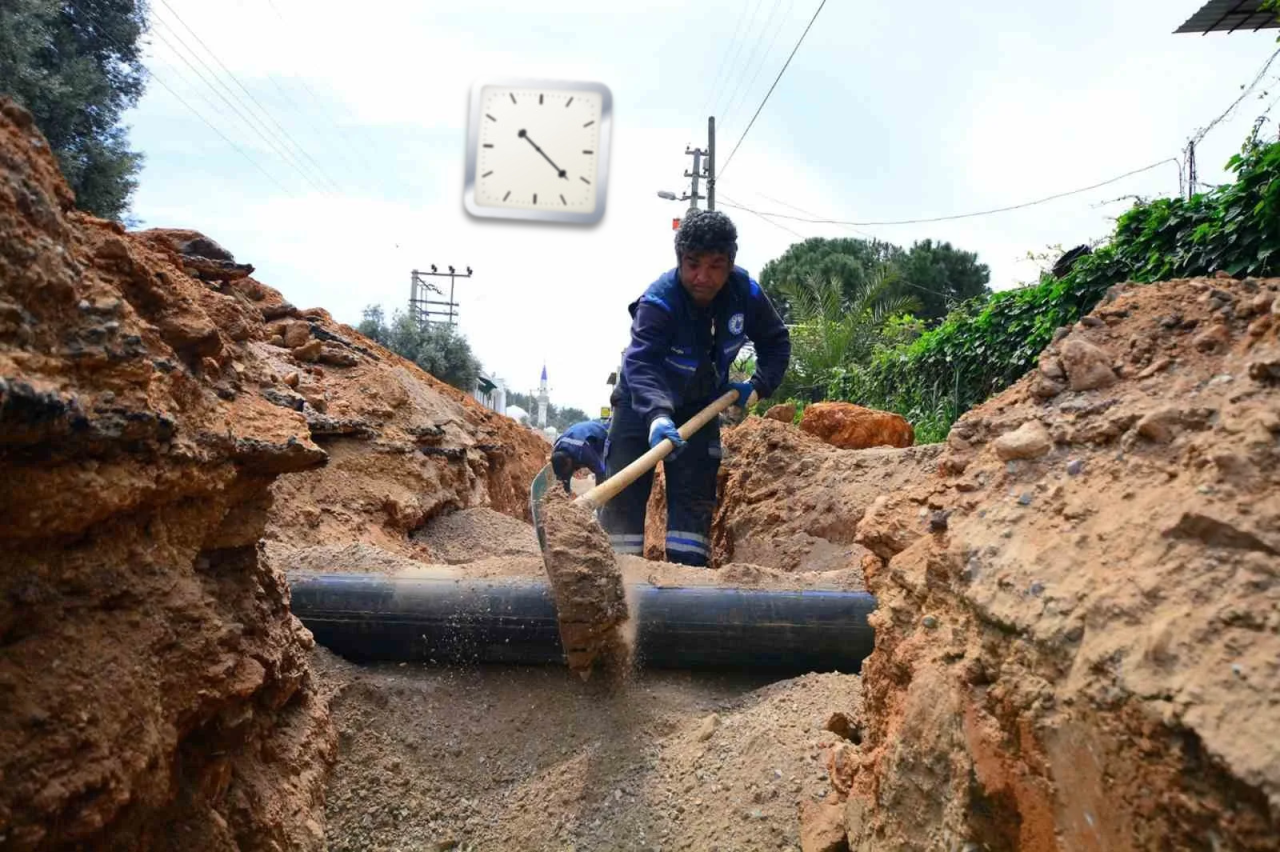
h=10 m=22
